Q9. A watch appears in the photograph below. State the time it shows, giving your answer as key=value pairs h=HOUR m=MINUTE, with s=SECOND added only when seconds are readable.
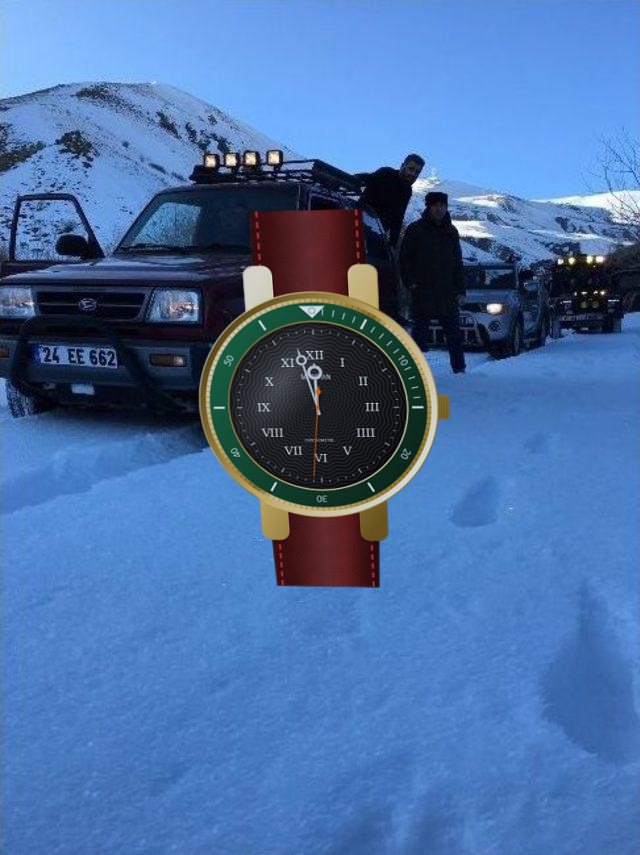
h=11 m=57 s=31
